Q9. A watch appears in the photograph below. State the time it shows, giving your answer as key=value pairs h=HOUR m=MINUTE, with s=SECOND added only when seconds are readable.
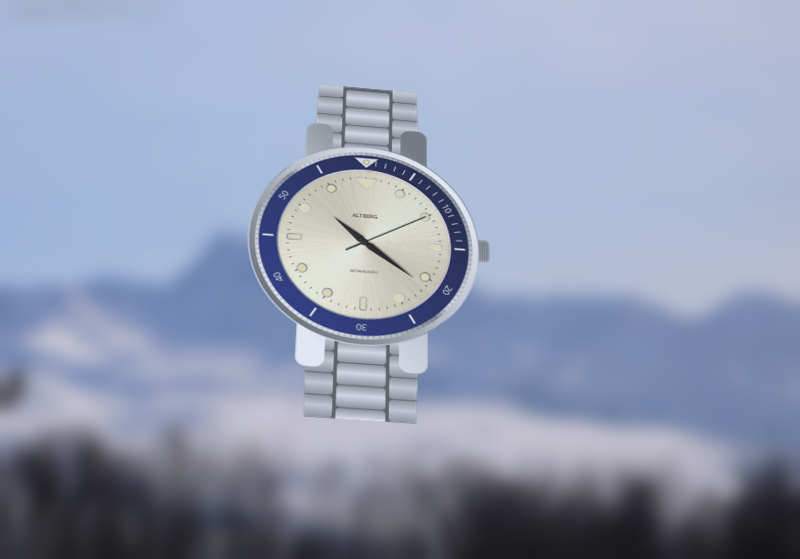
h=10 m=21 s=10
